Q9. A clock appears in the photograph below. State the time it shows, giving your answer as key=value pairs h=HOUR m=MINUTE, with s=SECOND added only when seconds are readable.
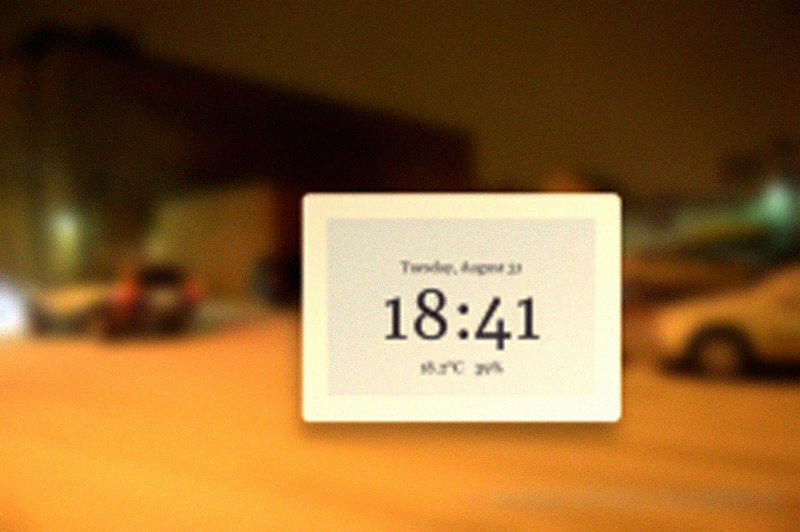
h=18 m=41
